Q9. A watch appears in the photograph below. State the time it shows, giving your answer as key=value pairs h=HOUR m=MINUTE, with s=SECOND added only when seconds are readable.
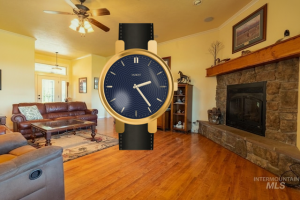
h=2 m=24
